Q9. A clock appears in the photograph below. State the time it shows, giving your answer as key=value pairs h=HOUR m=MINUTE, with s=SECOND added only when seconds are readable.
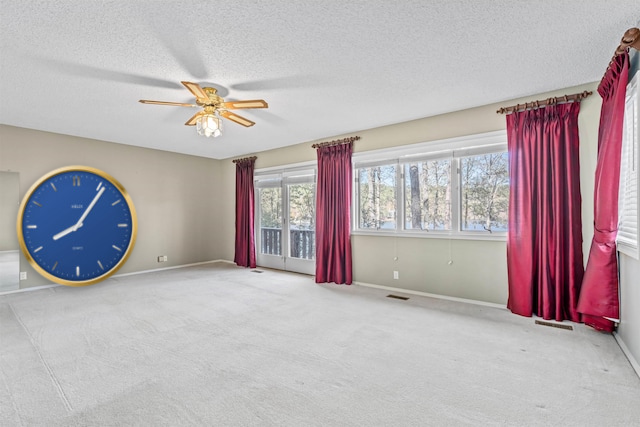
h=8 m=6
